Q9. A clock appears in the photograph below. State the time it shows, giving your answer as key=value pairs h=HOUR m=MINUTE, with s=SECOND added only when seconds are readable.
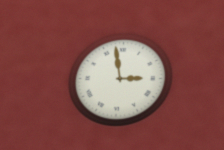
h=2 m=58
